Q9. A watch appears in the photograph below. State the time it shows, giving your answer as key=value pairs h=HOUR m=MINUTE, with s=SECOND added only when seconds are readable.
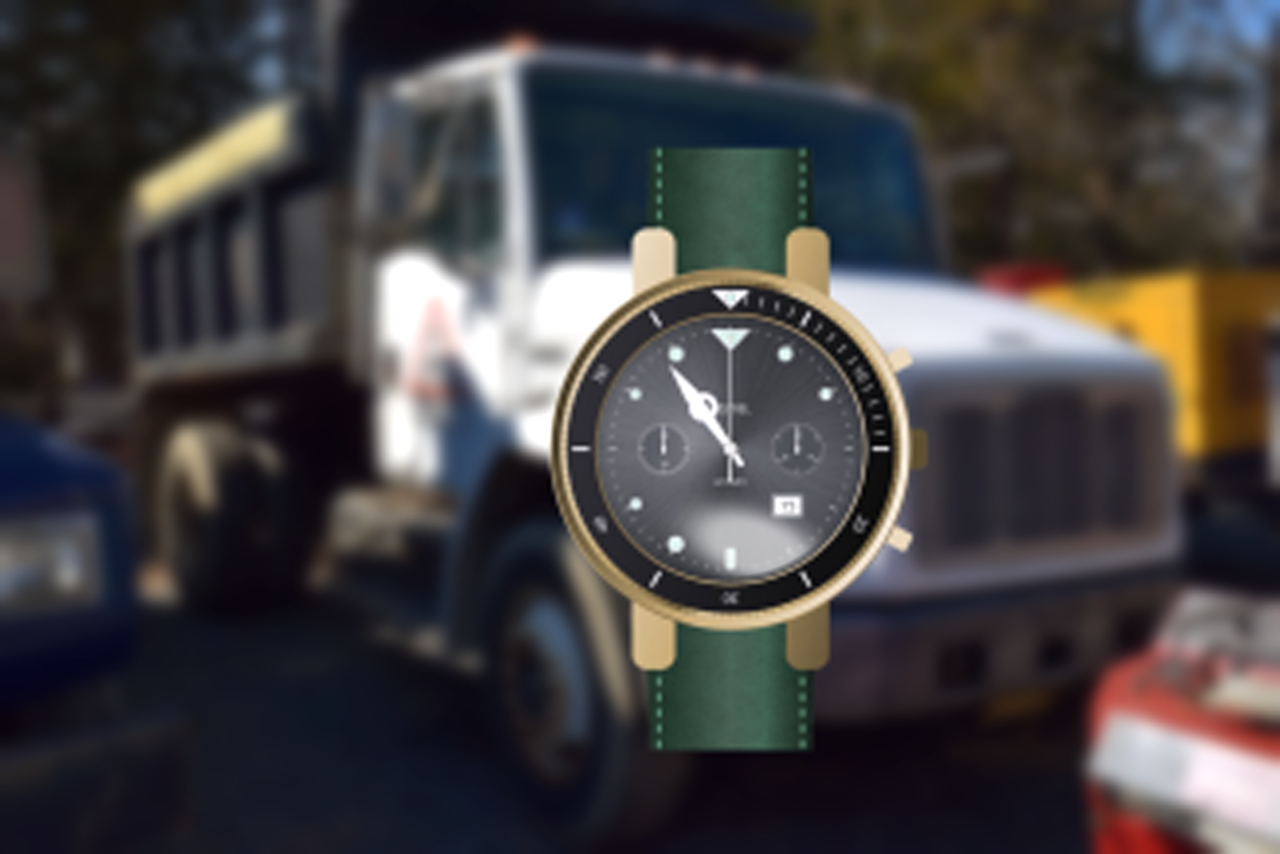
h=10 m=54
